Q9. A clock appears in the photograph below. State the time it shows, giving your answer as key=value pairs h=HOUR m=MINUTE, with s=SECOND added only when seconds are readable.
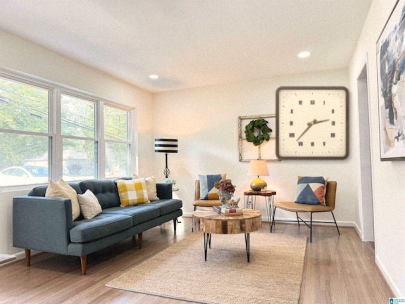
h=2 m=37
